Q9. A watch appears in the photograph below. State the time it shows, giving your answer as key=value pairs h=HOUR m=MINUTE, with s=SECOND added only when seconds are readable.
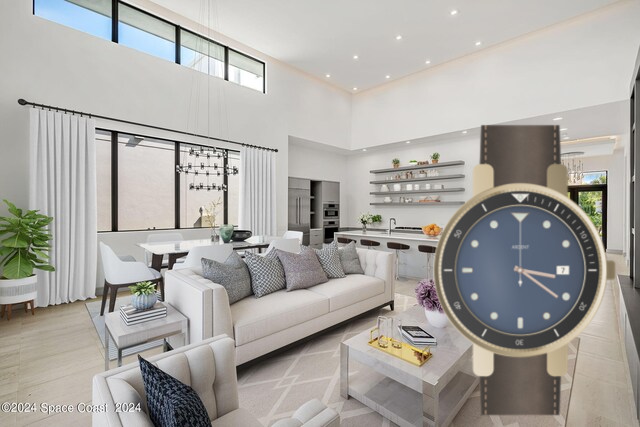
h=3 m=21 s=0
